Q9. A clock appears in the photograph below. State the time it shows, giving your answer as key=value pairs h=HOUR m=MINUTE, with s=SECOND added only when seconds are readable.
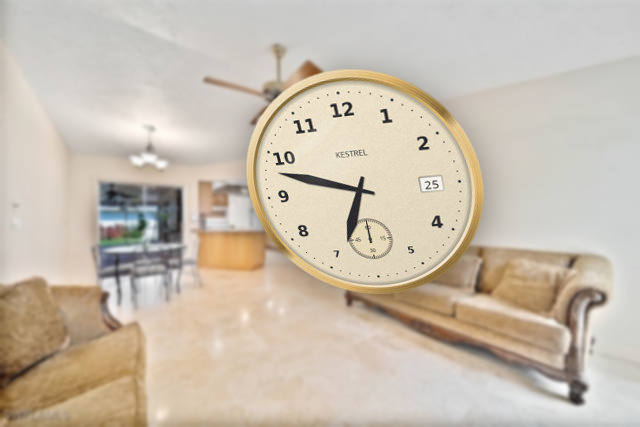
h=6 m=48
